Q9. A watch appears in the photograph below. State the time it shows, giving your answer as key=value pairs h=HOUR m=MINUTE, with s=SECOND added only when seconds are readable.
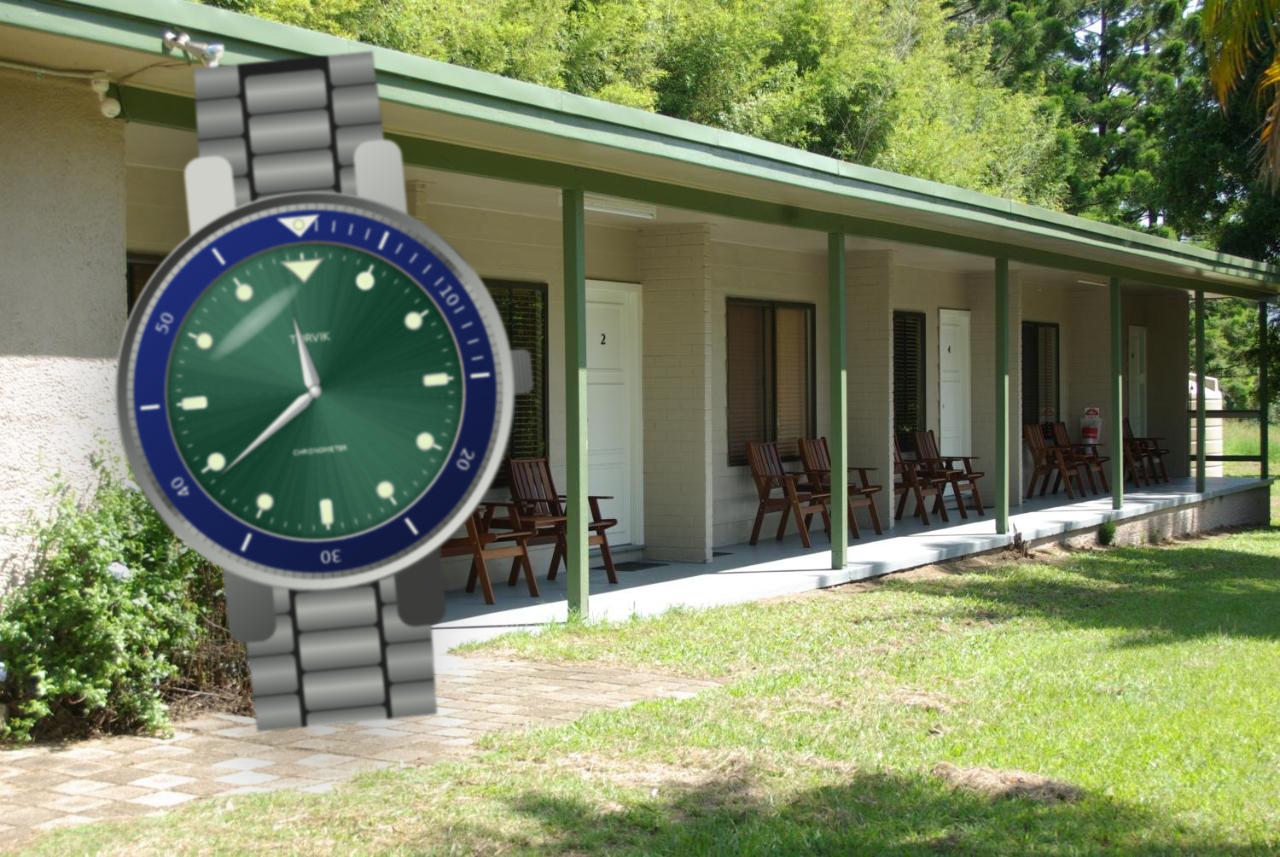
h=11 m=39
